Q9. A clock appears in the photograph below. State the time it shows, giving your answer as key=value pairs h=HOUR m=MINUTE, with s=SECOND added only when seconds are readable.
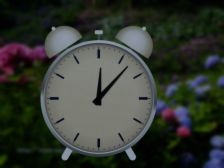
h=12 m=7
